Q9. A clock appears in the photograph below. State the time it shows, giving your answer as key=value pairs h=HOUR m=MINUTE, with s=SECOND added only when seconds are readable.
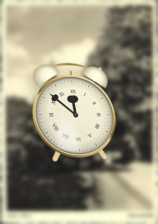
h=11 m=52
